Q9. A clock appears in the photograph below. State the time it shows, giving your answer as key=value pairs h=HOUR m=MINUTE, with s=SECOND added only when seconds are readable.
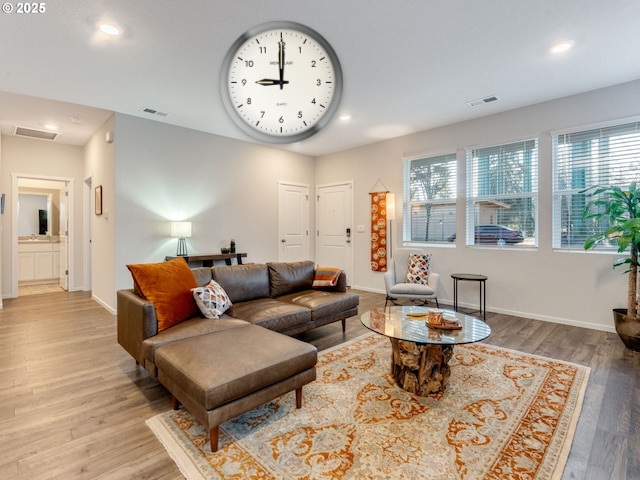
h=9 m=0
